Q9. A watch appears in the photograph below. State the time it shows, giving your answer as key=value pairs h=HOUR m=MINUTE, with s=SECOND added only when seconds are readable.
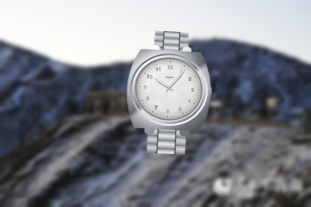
h=10 m=6
